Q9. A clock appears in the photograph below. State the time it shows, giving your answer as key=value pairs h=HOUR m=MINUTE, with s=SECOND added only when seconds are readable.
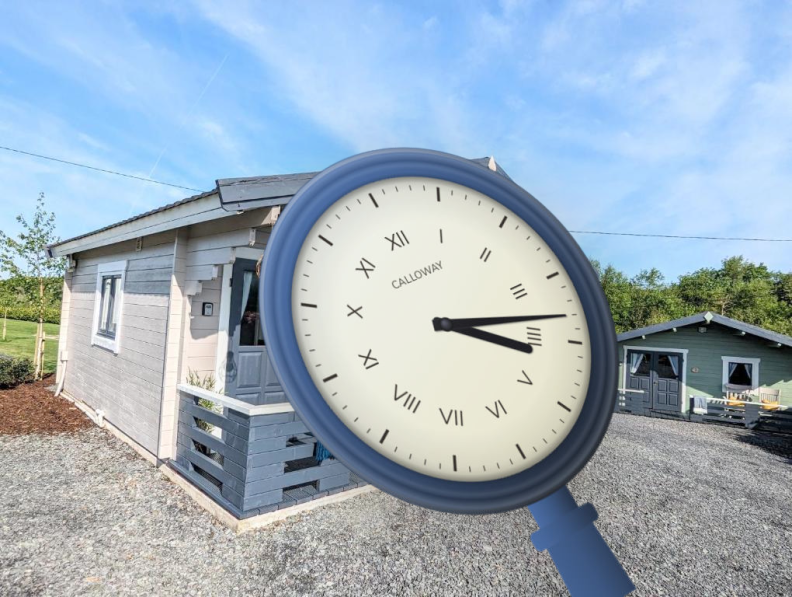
h=4 m=18
